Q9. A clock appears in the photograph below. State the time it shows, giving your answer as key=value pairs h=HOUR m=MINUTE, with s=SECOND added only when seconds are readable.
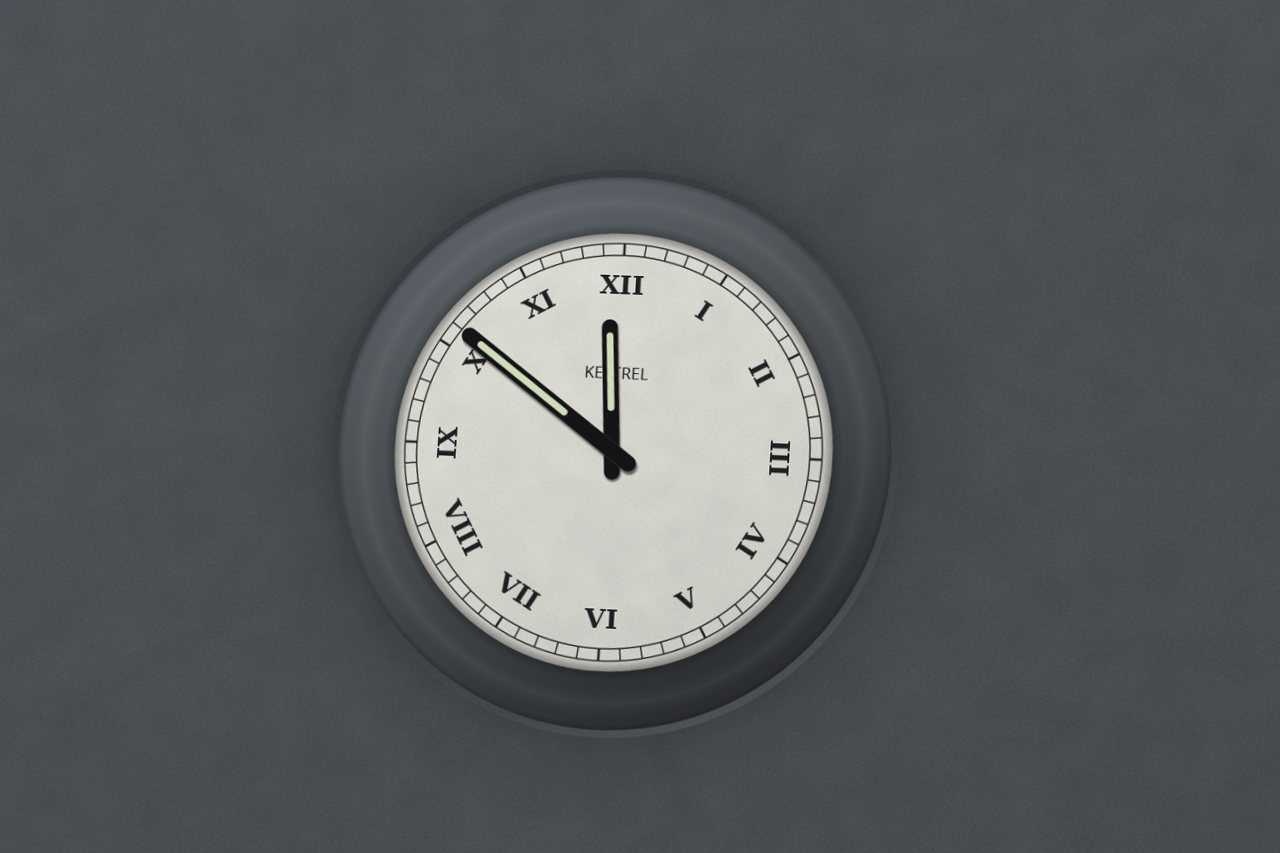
h=11 m=51
